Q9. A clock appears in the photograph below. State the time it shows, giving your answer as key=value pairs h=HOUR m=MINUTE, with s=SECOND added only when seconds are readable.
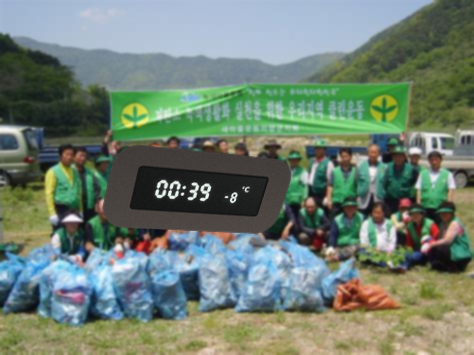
h=0 m=39
